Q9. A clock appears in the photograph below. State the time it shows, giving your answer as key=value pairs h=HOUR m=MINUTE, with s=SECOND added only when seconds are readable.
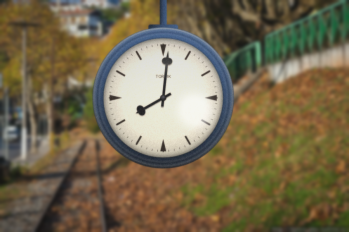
h=8 m=1
